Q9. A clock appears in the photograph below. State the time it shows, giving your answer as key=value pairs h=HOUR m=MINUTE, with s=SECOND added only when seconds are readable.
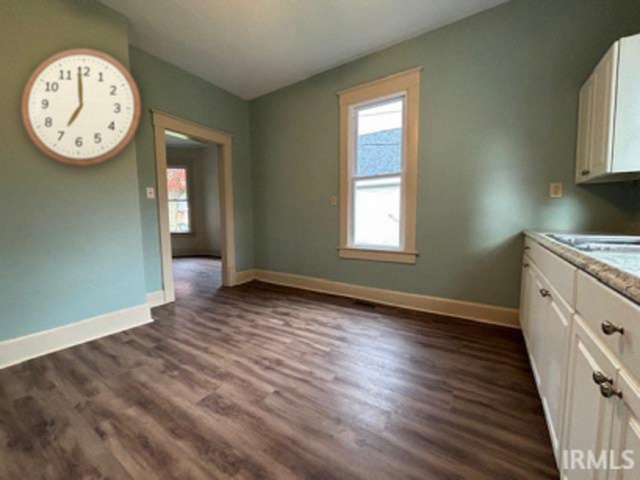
h=6 m=59
